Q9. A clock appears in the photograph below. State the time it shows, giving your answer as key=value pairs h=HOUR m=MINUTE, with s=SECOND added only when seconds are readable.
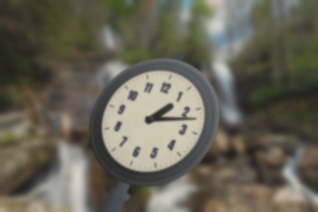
h=1 m=12
